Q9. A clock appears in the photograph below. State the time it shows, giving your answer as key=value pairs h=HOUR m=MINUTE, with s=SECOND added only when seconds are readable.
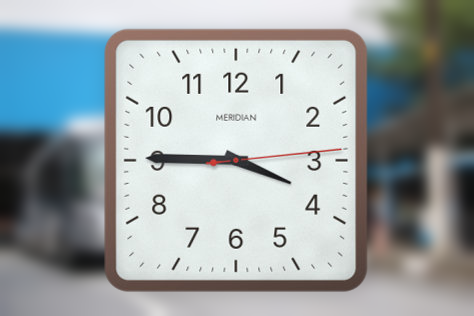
h=3 m=45 s=14
